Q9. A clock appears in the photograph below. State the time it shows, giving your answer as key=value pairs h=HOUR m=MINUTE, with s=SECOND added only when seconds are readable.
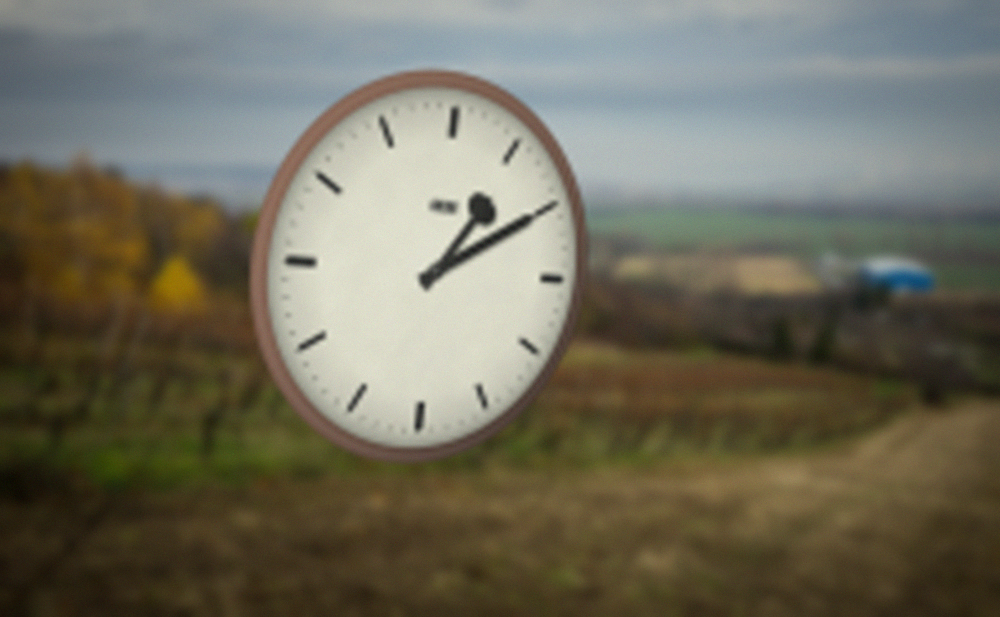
h=1 m=10
